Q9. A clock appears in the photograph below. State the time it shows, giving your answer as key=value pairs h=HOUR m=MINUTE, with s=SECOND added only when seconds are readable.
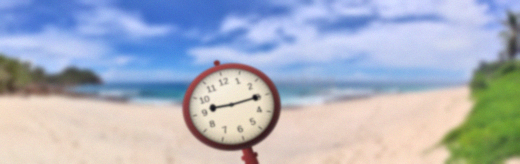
h=9 m=15
